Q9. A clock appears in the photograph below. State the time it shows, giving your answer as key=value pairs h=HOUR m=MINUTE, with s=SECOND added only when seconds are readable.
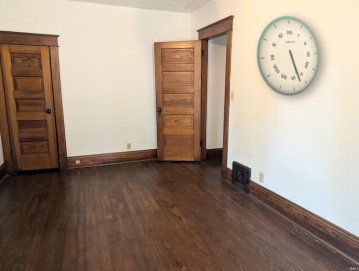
h=5 m=27
